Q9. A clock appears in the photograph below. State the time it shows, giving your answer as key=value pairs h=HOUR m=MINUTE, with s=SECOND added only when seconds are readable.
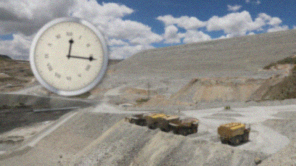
h=12 m=16
